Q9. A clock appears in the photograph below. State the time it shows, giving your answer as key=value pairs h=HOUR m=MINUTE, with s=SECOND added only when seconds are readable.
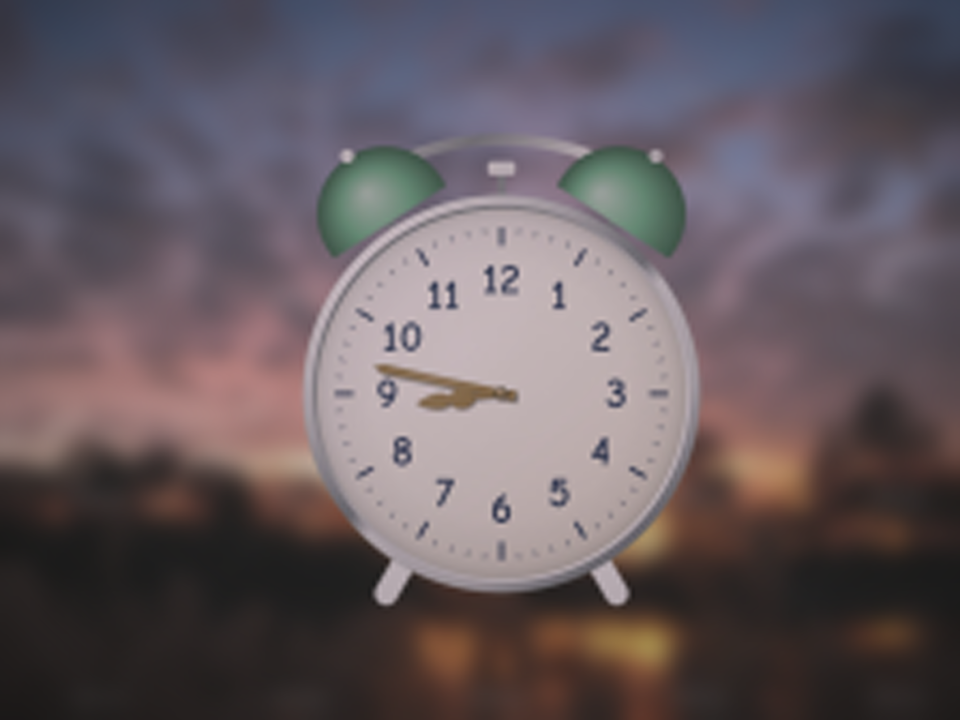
h=8 m=47
